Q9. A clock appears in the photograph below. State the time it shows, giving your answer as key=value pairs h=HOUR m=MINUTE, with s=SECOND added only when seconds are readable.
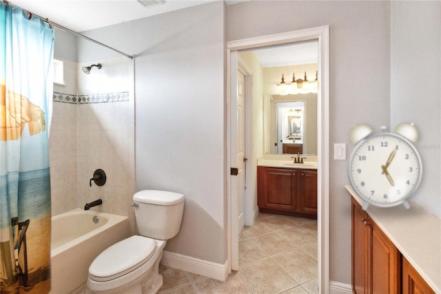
h=5 m=5
